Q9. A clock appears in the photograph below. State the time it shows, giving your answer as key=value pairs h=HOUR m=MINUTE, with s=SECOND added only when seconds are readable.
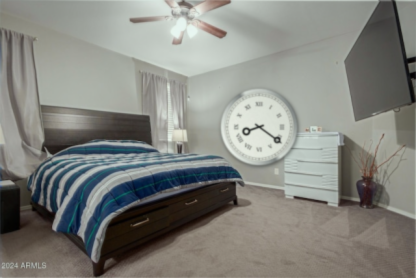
h=8 m=21
